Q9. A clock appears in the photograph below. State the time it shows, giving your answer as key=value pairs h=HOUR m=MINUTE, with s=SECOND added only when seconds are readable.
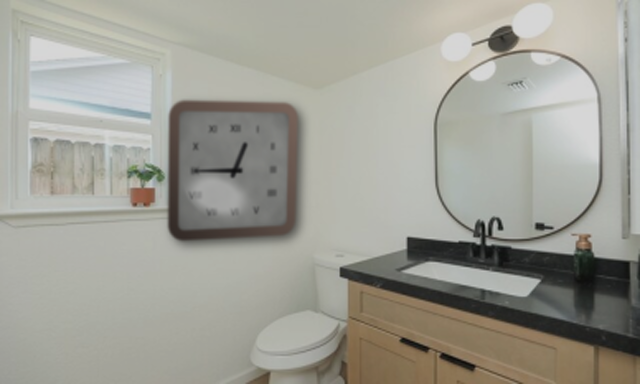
h=12 m=45
